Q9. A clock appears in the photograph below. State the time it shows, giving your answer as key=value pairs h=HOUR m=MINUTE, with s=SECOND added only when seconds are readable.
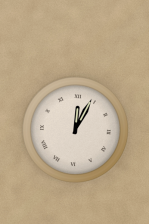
h=12 m=4
